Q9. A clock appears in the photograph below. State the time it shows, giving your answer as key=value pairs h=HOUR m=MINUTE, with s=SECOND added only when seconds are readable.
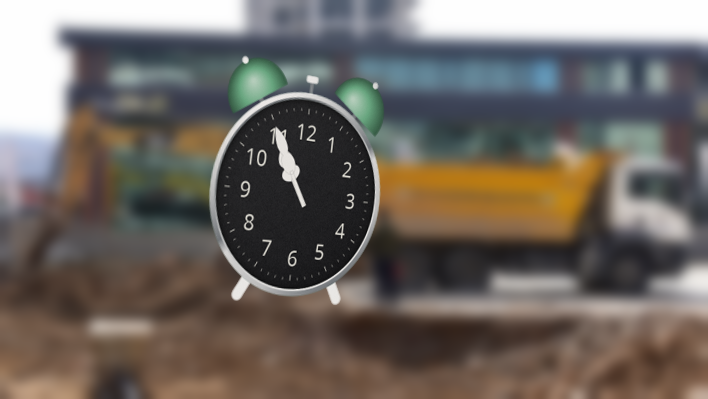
h=10 m=55
